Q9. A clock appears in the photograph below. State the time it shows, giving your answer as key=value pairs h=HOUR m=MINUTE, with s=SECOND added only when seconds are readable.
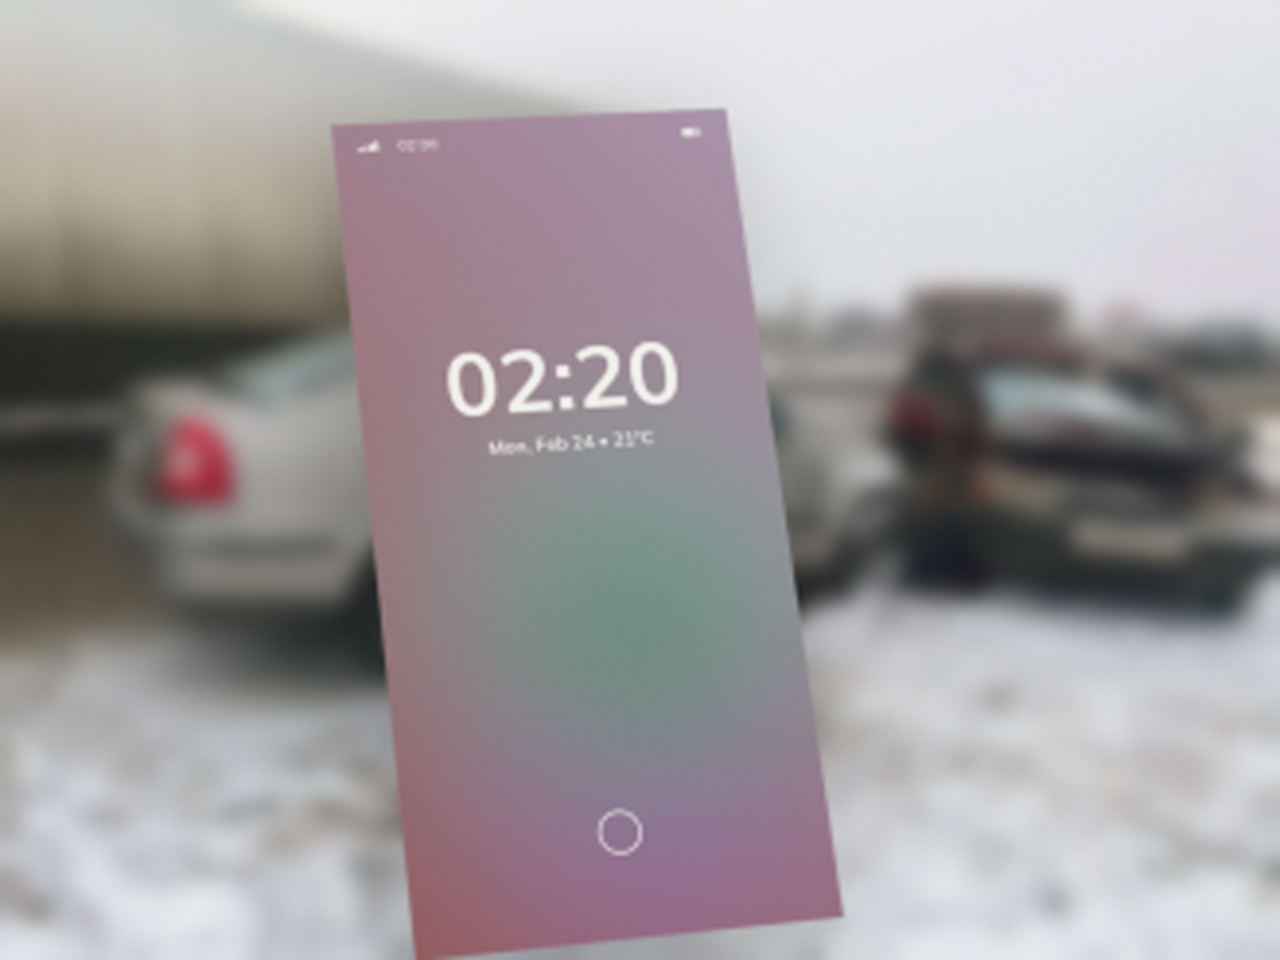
h=2 m=20
